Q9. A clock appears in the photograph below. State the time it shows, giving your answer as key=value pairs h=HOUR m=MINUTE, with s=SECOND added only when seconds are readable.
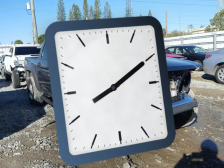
h=8 m=10
